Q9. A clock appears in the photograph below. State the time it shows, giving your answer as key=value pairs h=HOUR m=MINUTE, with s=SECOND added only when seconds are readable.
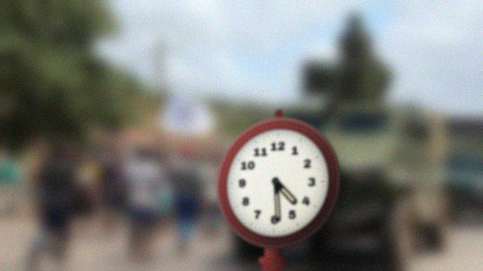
h=4 m=29
